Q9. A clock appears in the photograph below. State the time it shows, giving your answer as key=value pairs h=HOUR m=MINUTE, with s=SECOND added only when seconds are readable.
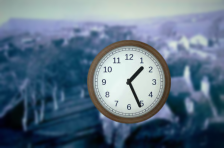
h=1 m=26
